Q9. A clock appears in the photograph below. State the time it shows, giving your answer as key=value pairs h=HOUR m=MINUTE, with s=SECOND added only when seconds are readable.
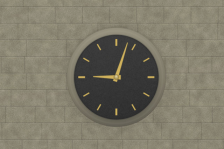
h=9 m=3
